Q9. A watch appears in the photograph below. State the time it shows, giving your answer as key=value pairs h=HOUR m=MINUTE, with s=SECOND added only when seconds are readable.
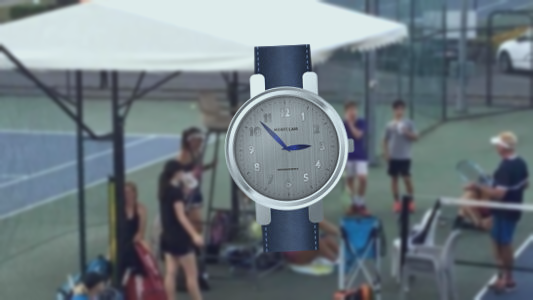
h=2 m=53
